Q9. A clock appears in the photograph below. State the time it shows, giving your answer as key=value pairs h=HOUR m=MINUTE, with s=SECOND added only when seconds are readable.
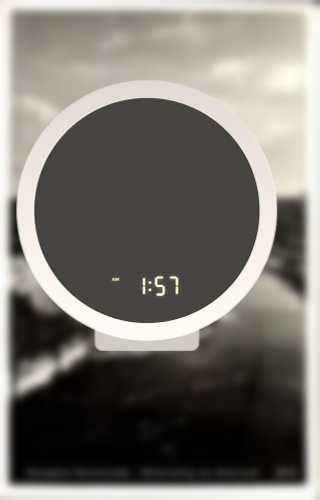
h=1 m=57
